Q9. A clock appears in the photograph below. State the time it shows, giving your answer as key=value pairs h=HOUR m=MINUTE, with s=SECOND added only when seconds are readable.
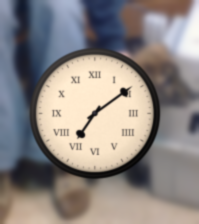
h=7 m=9
